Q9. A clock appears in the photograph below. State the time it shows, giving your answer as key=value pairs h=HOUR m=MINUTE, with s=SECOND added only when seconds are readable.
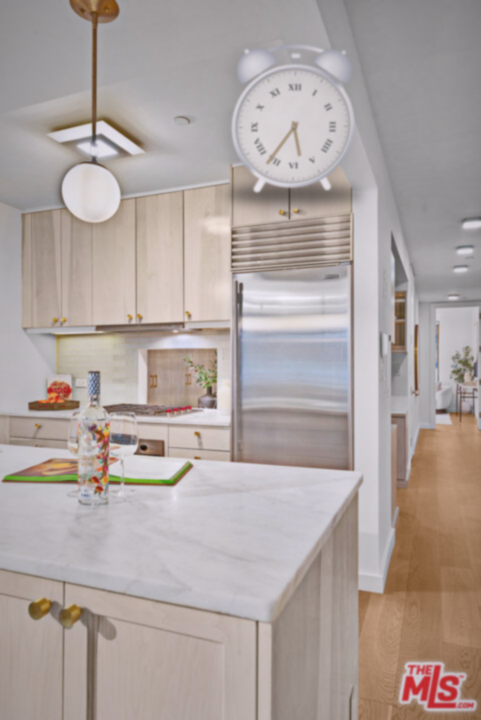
h=5 m=36
